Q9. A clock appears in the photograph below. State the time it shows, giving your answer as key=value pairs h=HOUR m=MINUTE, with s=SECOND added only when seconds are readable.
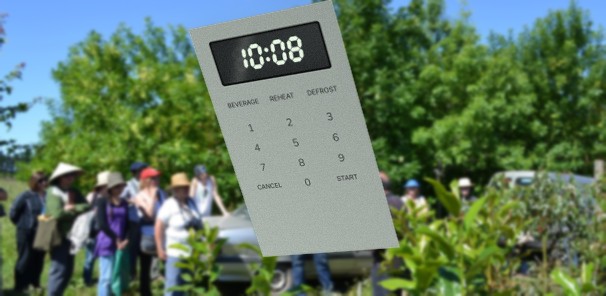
h=10 m=8
